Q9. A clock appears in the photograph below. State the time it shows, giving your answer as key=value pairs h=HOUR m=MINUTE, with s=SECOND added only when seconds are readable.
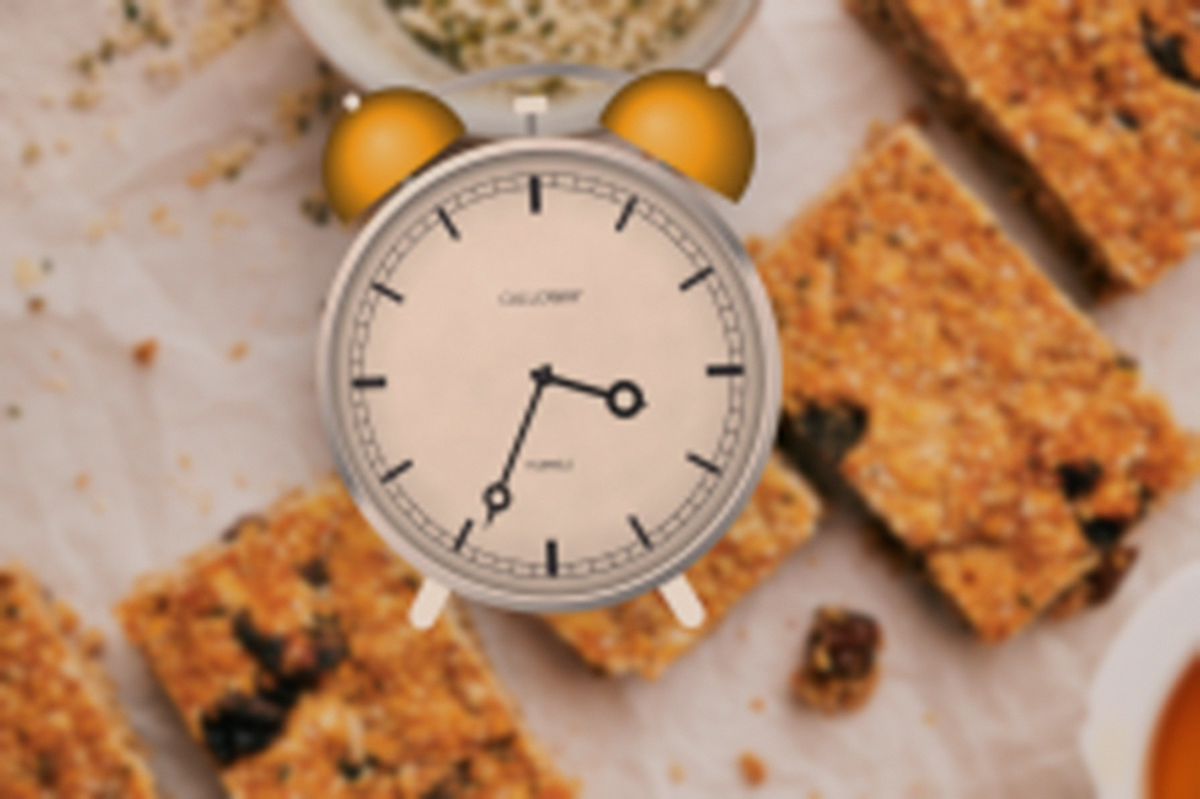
h=3 m=34
